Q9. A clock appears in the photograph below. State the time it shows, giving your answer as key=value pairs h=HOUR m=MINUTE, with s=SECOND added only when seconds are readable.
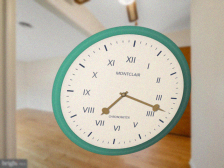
h=7 m=18
